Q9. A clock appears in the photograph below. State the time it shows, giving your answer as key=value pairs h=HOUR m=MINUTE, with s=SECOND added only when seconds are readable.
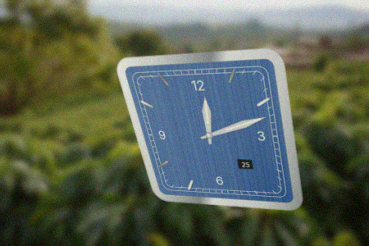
h=12 m=12
